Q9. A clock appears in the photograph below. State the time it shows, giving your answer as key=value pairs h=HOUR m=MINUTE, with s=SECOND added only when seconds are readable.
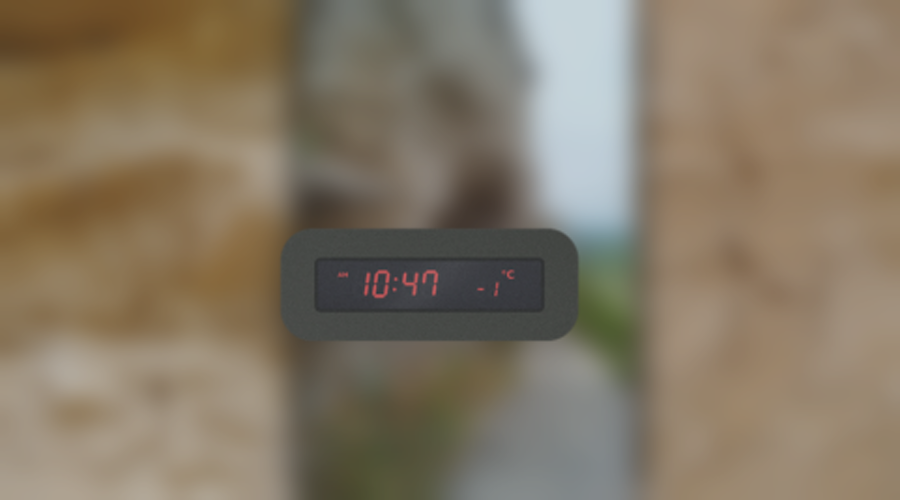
h=10 m=47
